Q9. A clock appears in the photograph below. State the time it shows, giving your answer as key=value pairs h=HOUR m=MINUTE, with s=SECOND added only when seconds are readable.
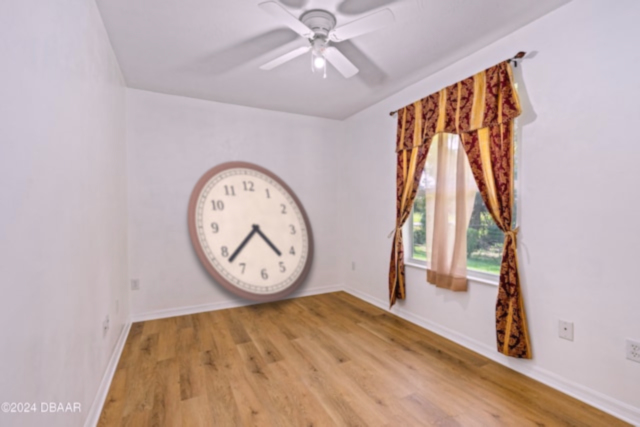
h=4 m=38
